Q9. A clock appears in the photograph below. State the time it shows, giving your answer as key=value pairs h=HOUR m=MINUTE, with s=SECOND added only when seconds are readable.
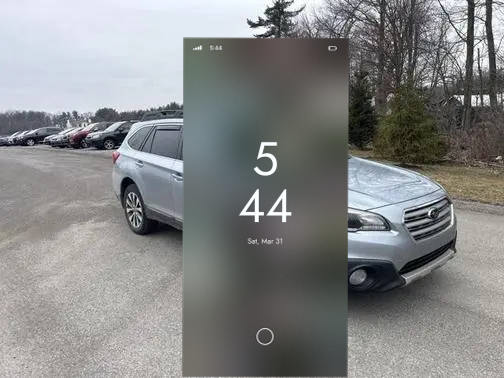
h=5 m=44
